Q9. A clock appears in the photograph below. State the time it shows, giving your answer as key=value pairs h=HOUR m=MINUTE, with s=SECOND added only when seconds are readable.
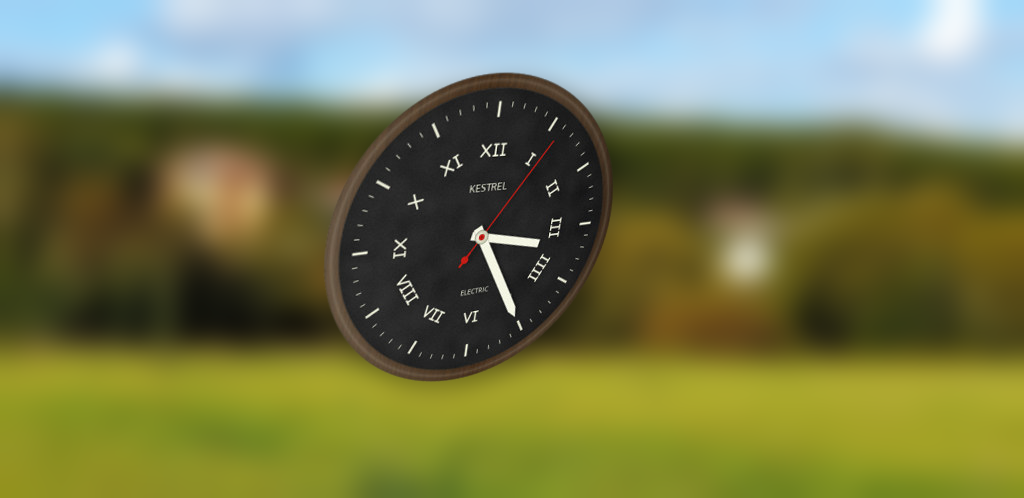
h=3 m=25 s=6
